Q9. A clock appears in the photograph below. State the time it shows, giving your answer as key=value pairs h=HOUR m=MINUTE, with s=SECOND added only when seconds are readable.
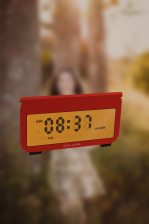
h=8 m=37
